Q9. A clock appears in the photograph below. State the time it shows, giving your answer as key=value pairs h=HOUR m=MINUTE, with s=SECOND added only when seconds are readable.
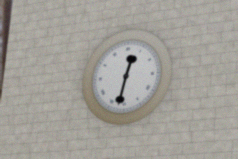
h=12 m=32
